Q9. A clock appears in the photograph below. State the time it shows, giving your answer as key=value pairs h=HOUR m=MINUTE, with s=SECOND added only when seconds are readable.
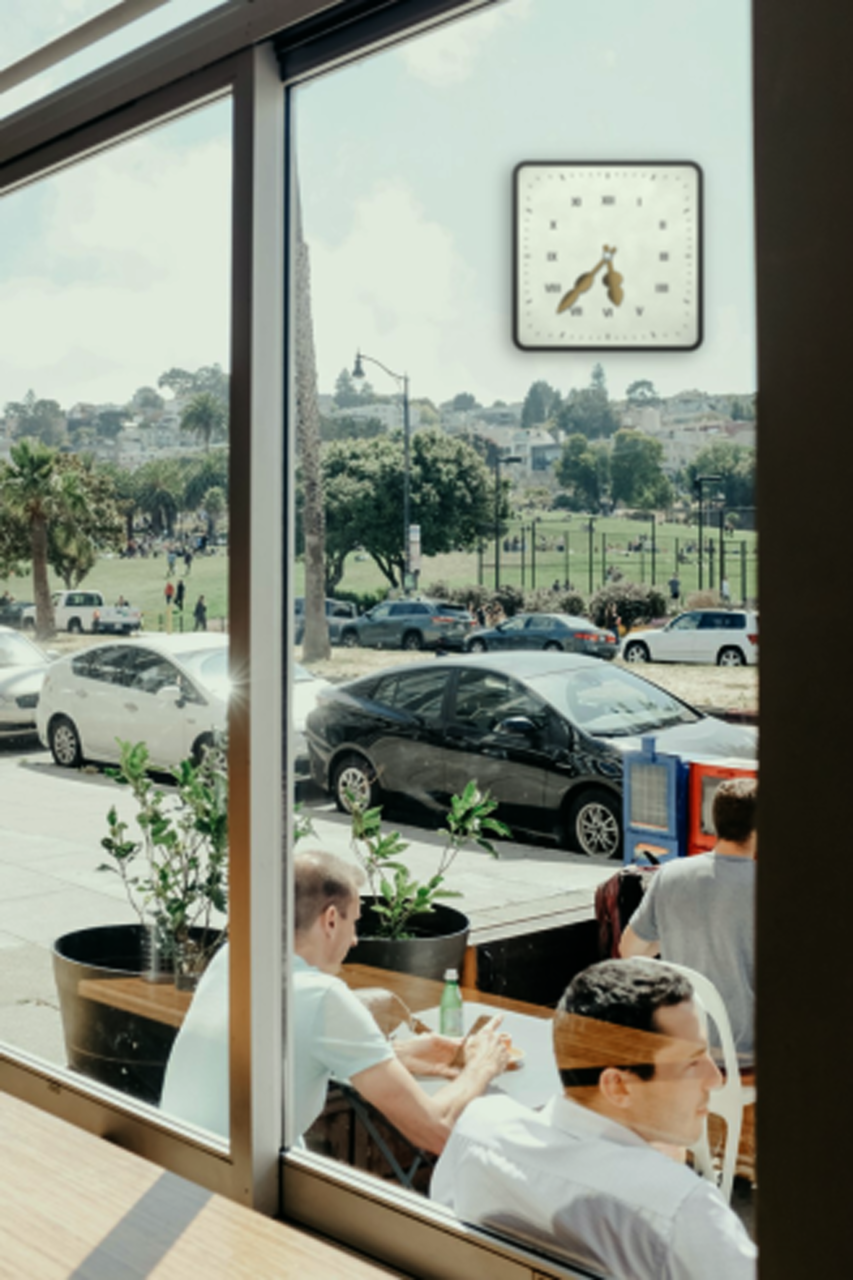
h=5 m=37
